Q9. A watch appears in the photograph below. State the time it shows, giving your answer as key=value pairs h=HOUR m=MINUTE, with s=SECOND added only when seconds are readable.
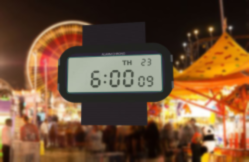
h=6 m=0 s=9
